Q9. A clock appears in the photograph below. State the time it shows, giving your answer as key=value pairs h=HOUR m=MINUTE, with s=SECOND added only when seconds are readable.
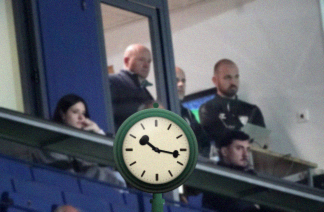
h=10 m=17
